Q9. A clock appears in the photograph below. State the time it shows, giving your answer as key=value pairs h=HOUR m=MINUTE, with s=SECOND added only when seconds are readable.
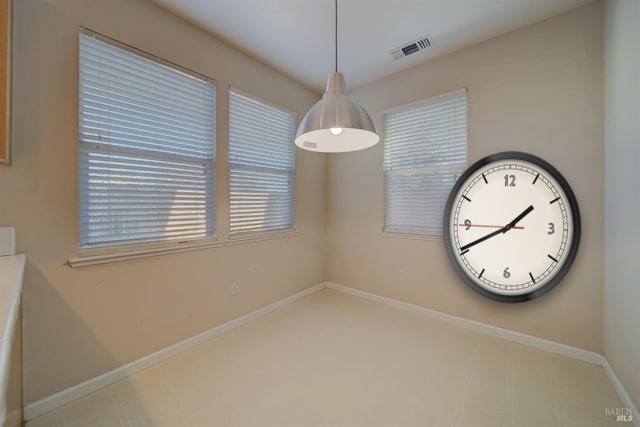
h=1 m=40 s=45
